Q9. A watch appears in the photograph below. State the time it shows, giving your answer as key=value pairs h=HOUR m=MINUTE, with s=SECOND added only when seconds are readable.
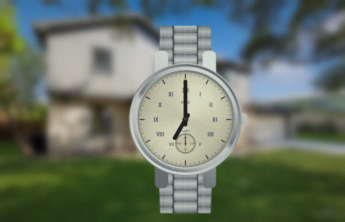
h=7 m=0
